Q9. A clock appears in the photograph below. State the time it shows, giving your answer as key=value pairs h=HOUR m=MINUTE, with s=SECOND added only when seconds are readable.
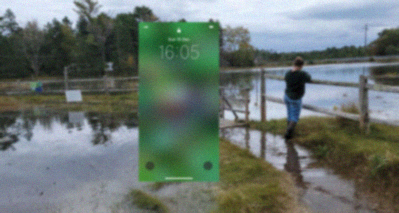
h=16 m=5
